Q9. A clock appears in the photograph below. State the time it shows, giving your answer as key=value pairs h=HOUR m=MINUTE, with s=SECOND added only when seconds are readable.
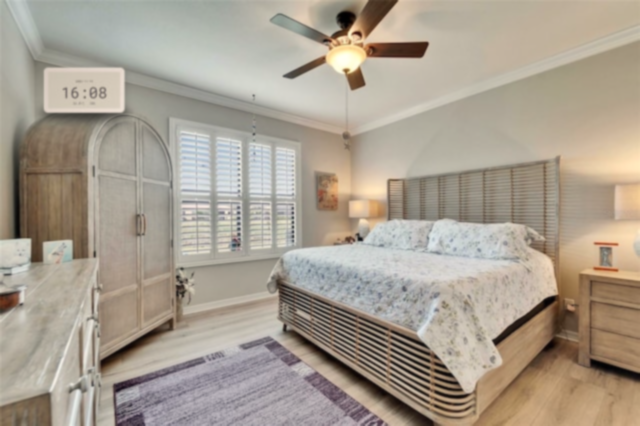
h=16 m=8
